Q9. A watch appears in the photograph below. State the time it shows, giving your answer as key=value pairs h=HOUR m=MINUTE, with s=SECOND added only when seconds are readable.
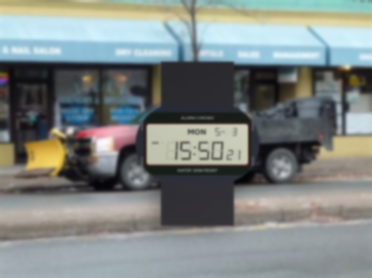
h=15 m=50
